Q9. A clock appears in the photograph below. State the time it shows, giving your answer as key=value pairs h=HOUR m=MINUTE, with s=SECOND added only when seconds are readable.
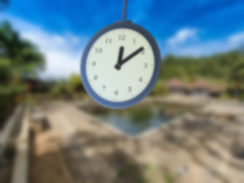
h=12 m=9
